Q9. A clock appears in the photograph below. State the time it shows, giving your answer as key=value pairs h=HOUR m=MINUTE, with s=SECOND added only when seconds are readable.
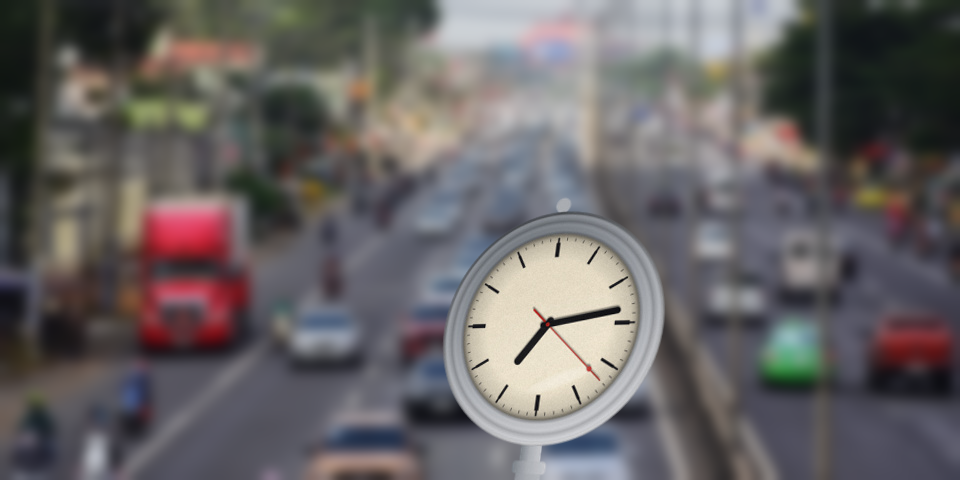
h=7 m=13 s=22
